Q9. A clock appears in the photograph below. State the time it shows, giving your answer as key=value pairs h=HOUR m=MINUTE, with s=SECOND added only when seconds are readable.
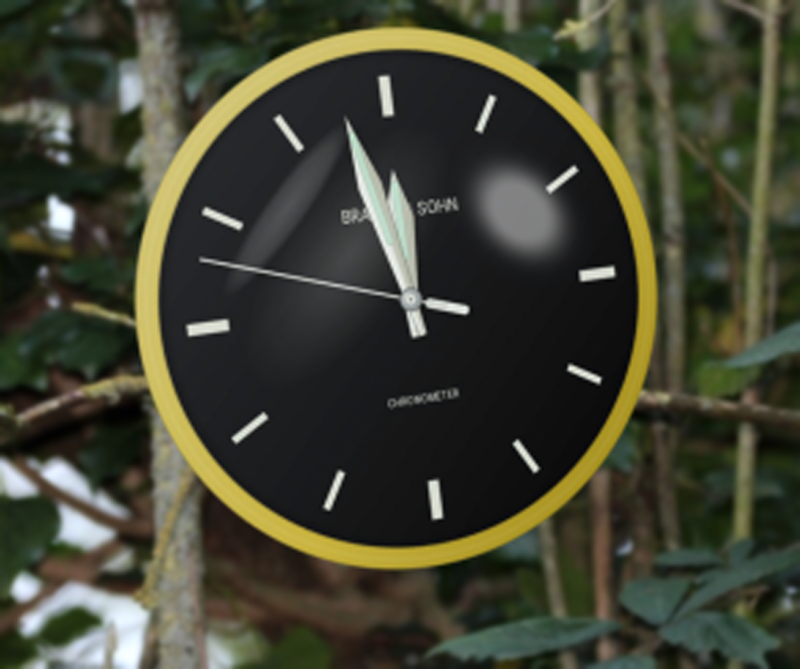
h=11 m=57 s=48
